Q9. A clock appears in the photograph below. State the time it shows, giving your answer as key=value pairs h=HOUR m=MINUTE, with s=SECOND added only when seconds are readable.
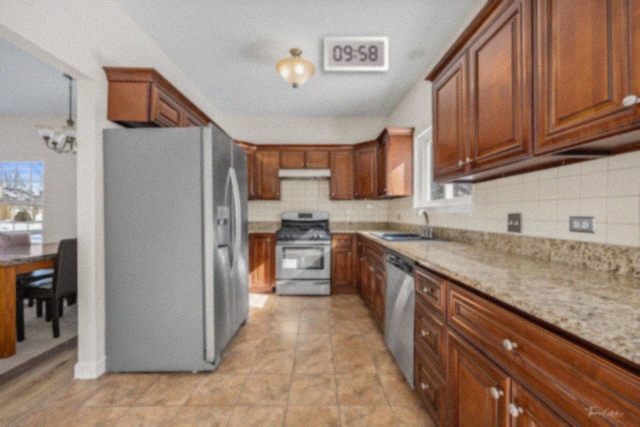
h=9 m=58
